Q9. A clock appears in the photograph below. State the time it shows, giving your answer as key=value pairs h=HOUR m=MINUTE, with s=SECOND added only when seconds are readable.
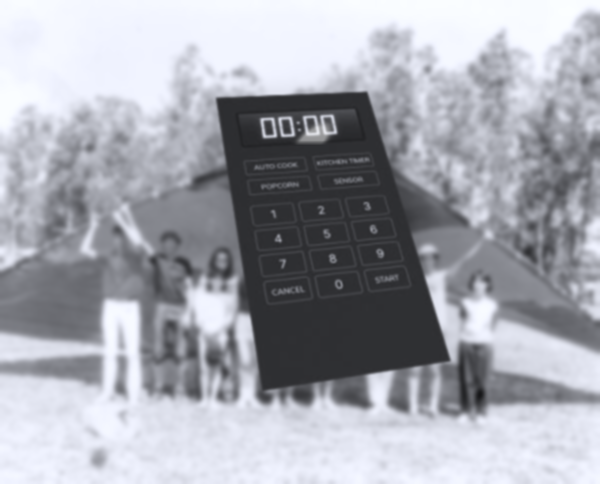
h=0 m=0
